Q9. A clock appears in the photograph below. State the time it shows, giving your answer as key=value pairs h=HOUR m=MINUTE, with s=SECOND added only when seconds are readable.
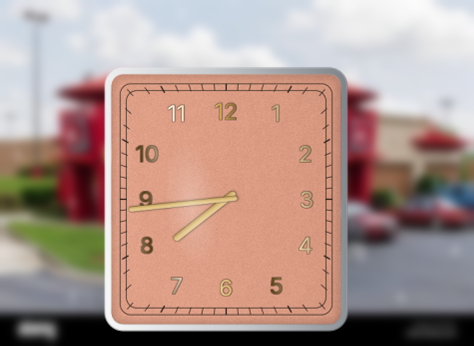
h=7 m=44
